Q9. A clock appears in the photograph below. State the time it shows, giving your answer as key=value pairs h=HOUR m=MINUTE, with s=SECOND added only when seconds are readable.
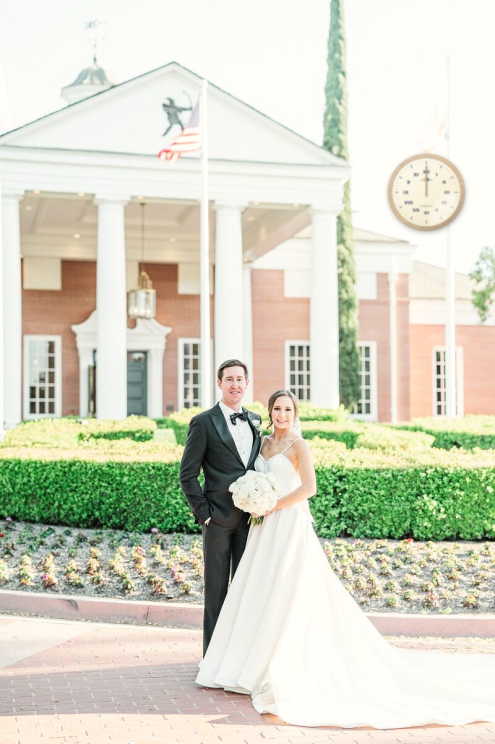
h=12 m=0
